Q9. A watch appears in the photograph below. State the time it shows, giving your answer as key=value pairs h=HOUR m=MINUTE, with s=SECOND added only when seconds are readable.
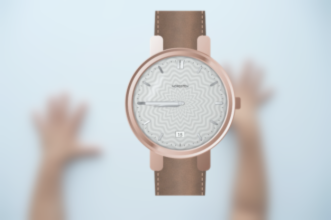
h=8 m=45
